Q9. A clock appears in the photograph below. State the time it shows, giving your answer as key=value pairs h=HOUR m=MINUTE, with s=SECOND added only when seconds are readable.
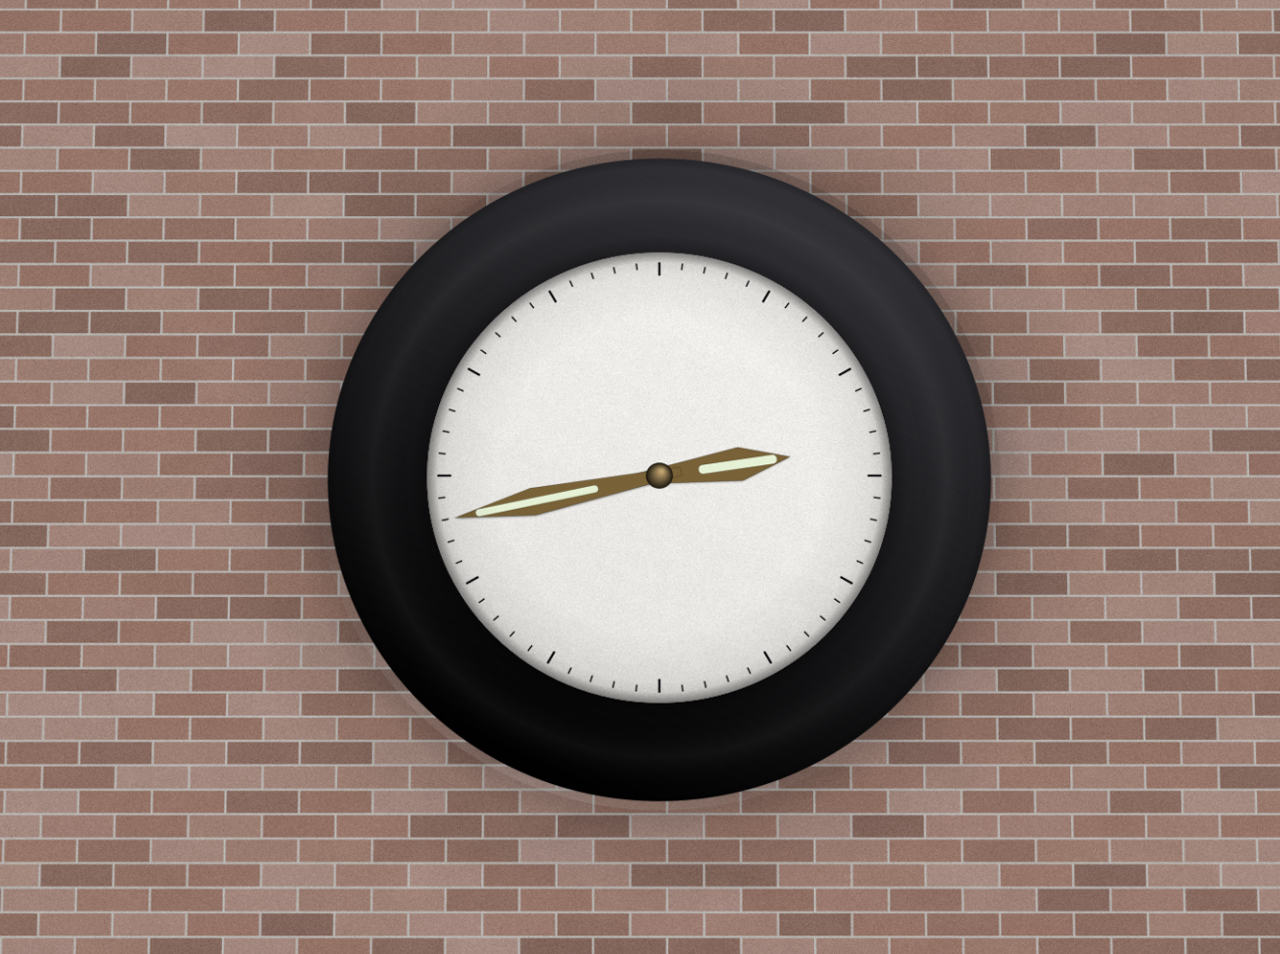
h=2 m=43
